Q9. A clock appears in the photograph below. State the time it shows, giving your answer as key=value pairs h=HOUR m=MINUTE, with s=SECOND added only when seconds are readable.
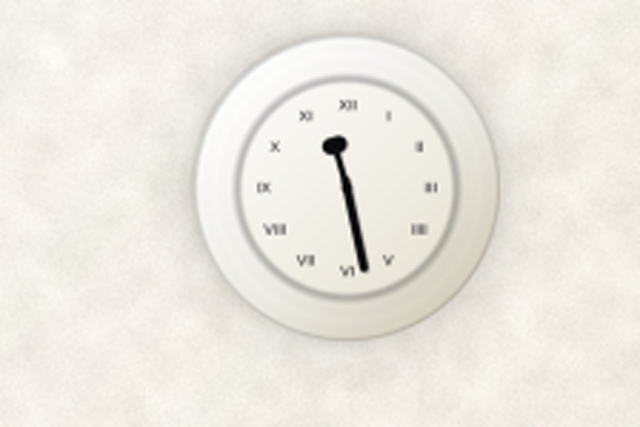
h=11 m=28
